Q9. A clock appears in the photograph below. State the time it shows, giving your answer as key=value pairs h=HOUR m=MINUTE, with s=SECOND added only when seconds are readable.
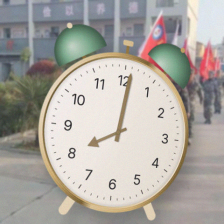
h=8 m=1
